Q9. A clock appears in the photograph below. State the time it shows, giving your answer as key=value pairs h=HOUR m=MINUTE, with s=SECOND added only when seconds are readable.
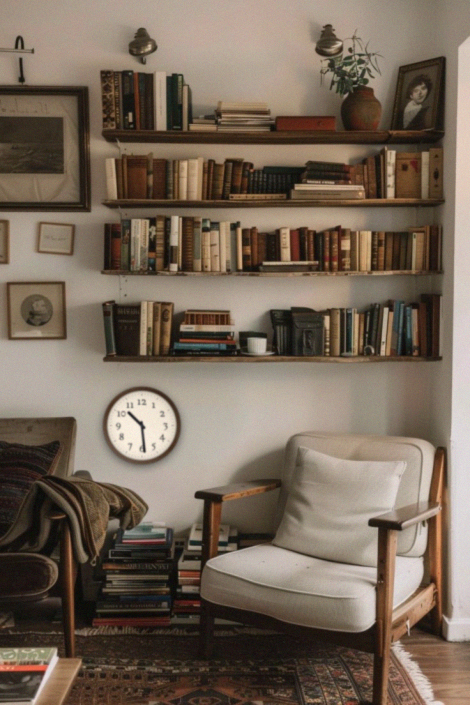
h=10 m=29
